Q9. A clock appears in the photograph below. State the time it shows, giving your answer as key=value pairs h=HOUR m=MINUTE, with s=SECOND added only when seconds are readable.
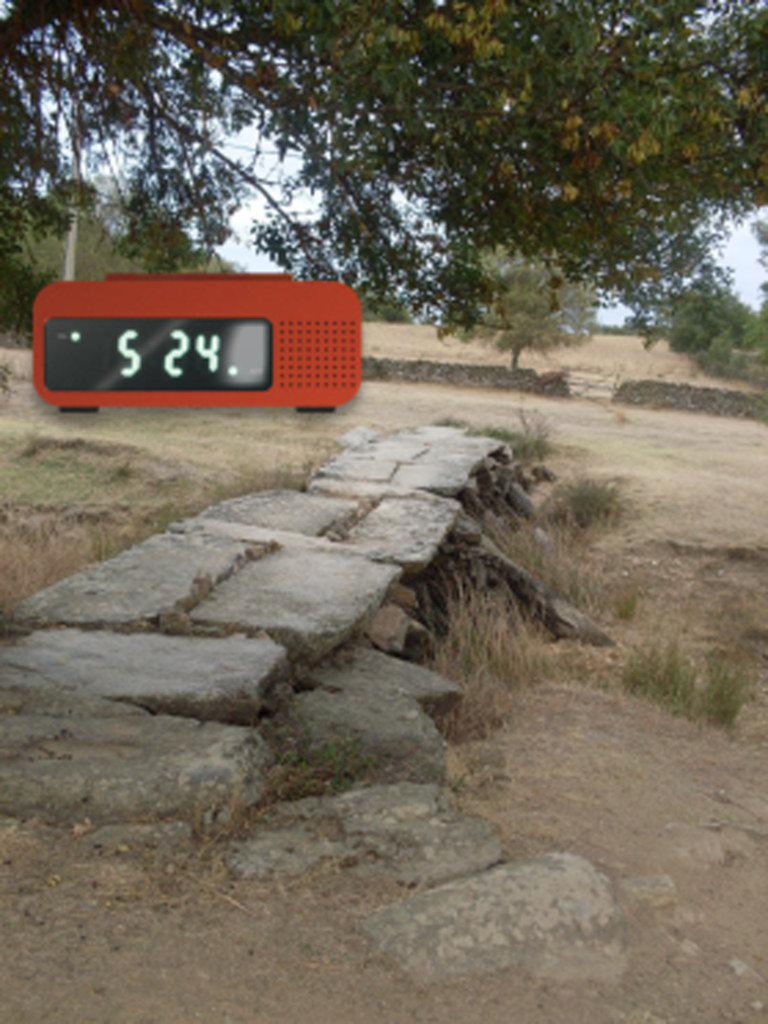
h=5 m=24
